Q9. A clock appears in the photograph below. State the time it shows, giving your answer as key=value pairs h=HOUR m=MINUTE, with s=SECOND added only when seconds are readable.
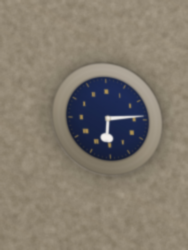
h=6 m=14
